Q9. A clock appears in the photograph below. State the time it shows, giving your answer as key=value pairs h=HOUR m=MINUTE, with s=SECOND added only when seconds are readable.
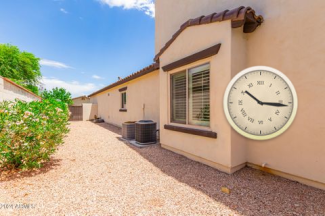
h=10 m=16
